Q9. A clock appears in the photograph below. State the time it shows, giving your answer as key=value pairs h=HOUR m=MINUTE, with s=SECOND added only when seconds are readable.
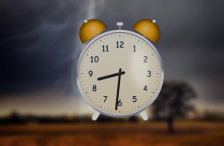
h=8 m=31
